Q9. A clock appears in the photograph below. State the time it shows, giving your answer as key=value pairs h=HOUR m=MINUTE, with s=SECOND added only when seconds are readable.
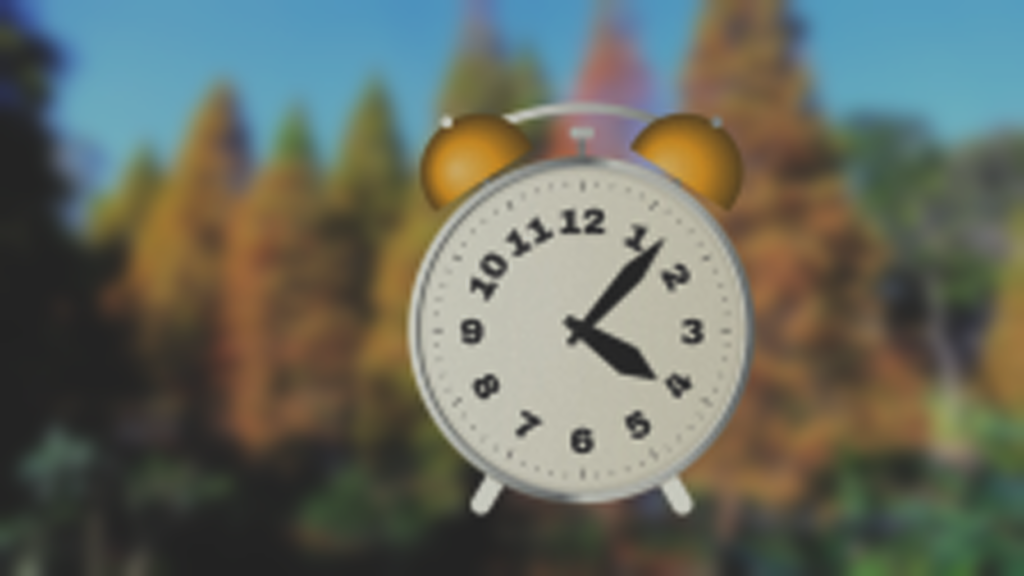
h=4 m=7
